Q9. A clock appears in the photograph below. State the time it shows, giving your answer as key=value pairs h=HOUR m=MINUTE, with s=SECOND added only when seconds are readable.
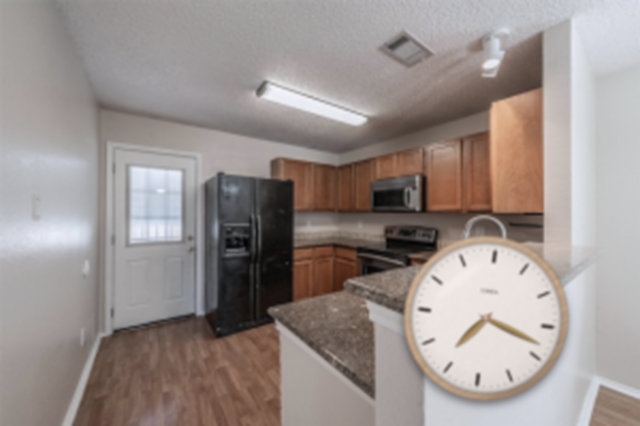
h=7 m=18
